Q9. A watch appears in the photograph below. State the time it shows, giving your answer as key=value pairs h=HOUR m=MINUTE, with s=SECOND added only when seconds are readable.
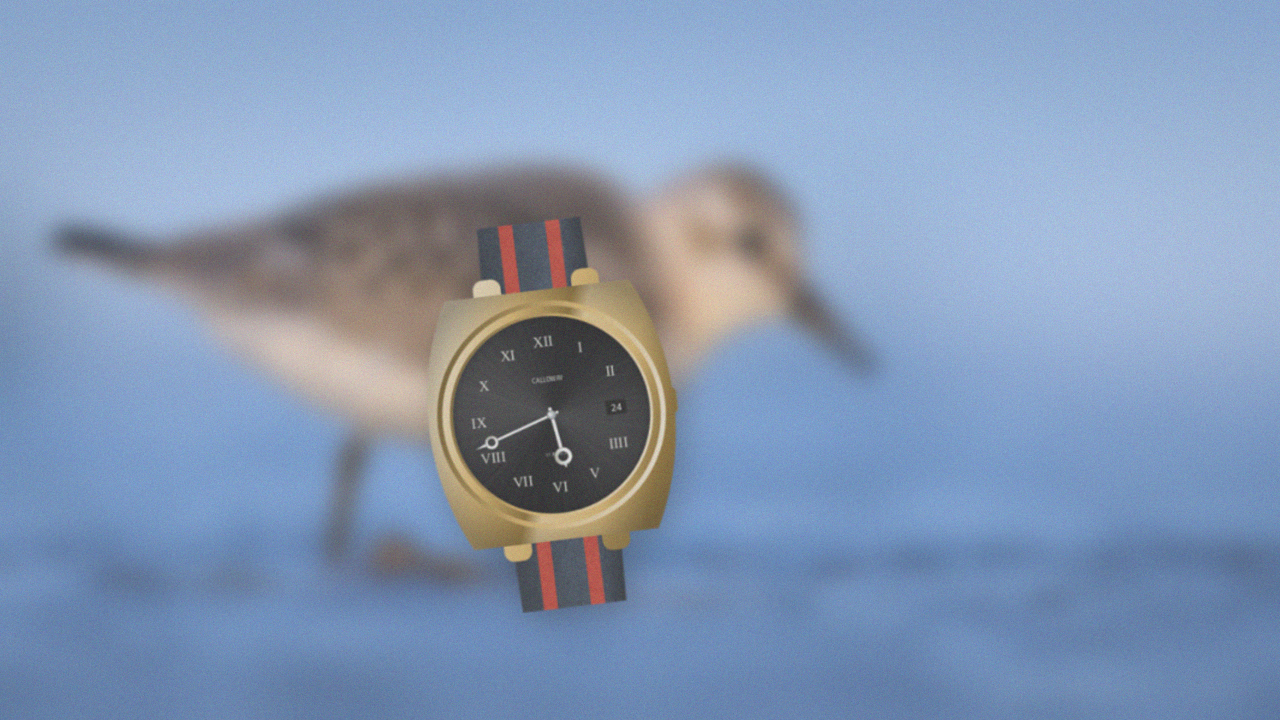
h=5 m=42
